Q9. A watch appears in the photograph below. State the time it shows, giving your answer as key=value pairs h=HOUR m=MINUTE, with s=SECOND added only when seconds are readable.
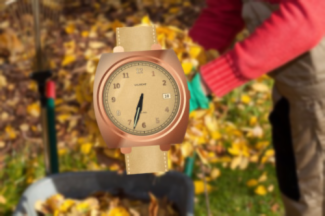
h=6 m=33
